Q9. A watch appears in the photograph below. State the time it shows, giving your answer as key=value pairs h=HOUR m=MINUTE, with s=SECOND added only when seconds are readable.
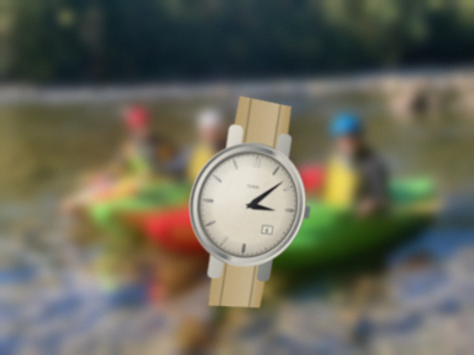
h=3 m=8
